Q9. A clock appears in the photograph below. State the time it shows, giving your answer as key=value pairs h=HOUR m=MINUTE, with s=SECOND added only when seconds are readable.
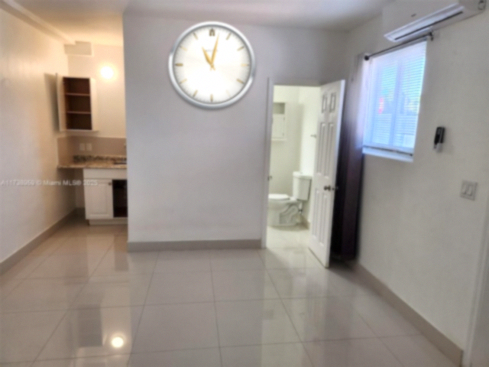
h=11 m=2
